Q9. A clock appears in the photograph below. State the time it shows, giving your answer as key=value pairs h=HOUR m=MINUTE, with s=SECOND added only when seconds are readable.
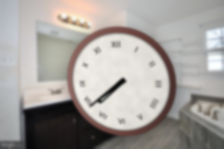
h=7 m=39
